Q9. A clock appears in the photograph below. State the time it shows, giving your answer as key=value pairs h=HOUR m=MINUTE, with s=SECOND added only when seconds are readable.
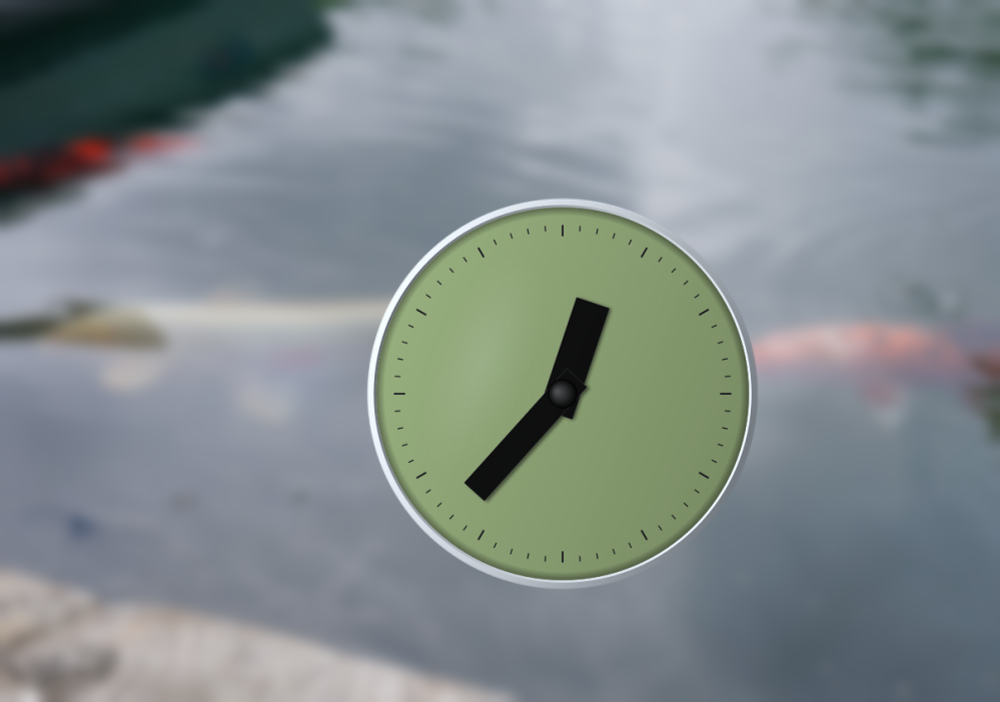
h=12 m=37
